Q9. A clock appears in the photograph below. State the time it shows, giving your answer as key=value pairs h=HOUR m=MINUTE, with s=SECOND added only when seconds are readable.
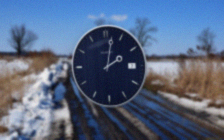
h=2 m=2
